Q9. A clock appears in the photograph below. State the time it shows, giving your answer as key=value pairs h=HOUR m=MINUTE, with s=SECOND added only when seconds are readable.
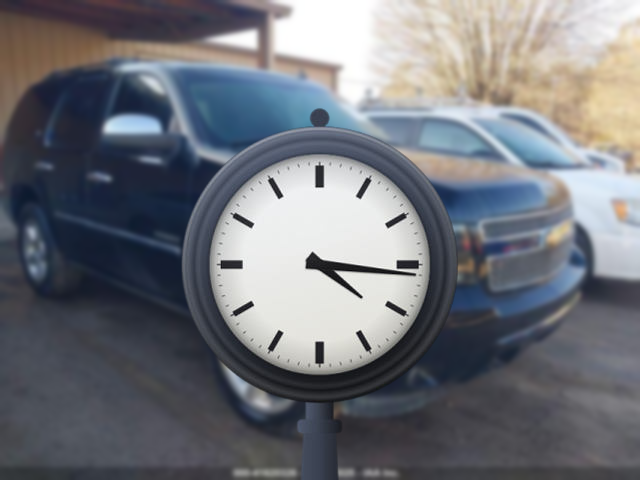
h=4 m=16
